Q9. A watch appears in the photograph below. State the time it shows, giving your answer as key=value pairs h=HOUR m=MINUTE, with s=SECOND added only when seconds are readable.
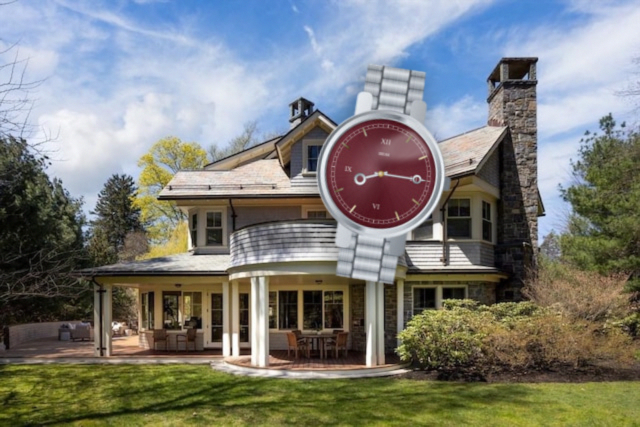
h=8 m=15
